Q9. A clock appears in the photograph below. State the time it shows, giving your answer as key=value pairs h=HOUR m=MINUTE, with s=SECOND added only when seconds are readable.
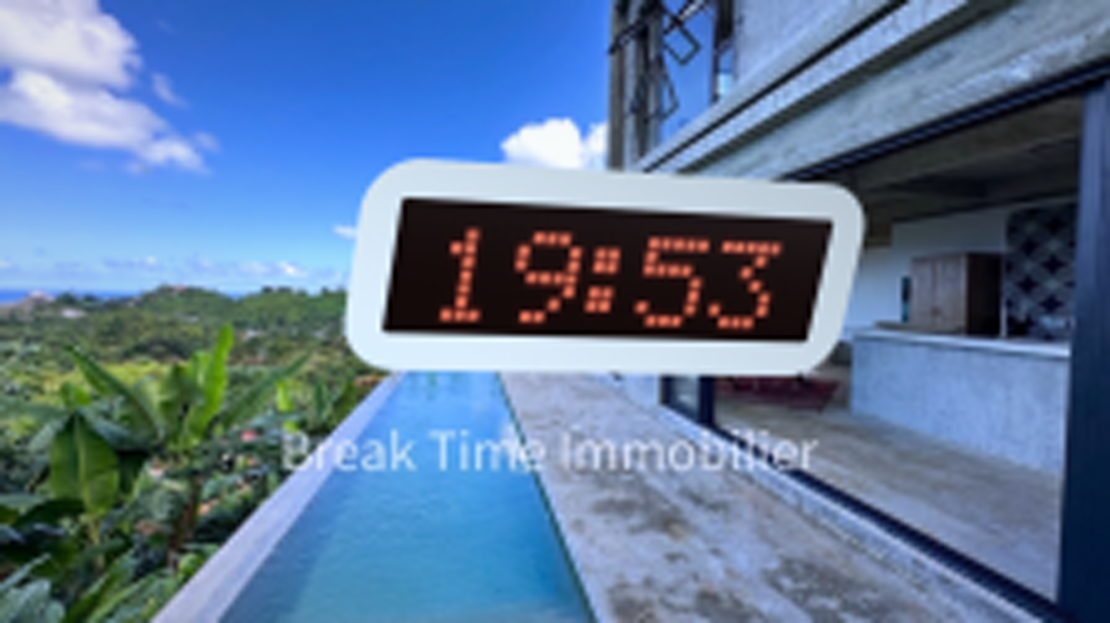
h=19 m=53
